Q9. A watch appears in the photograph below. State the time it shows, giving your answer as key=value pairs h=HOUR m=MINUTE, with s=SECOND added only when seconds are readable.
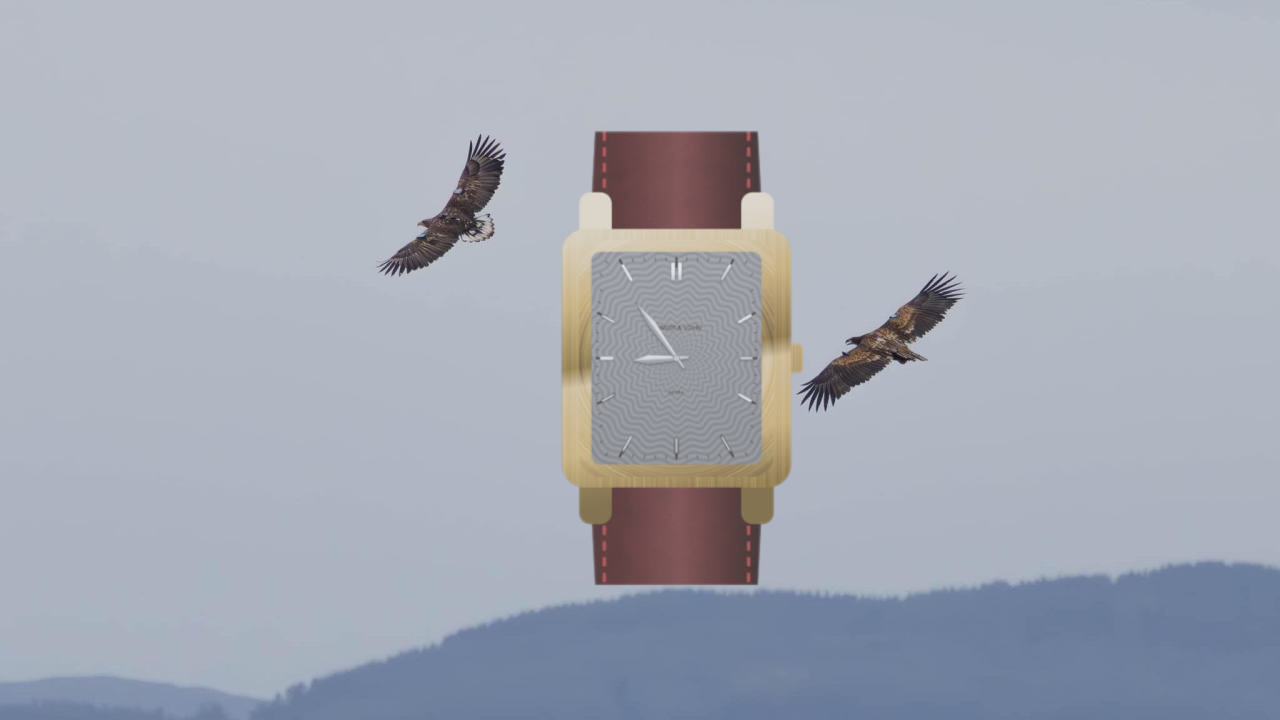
h=8 m=54
